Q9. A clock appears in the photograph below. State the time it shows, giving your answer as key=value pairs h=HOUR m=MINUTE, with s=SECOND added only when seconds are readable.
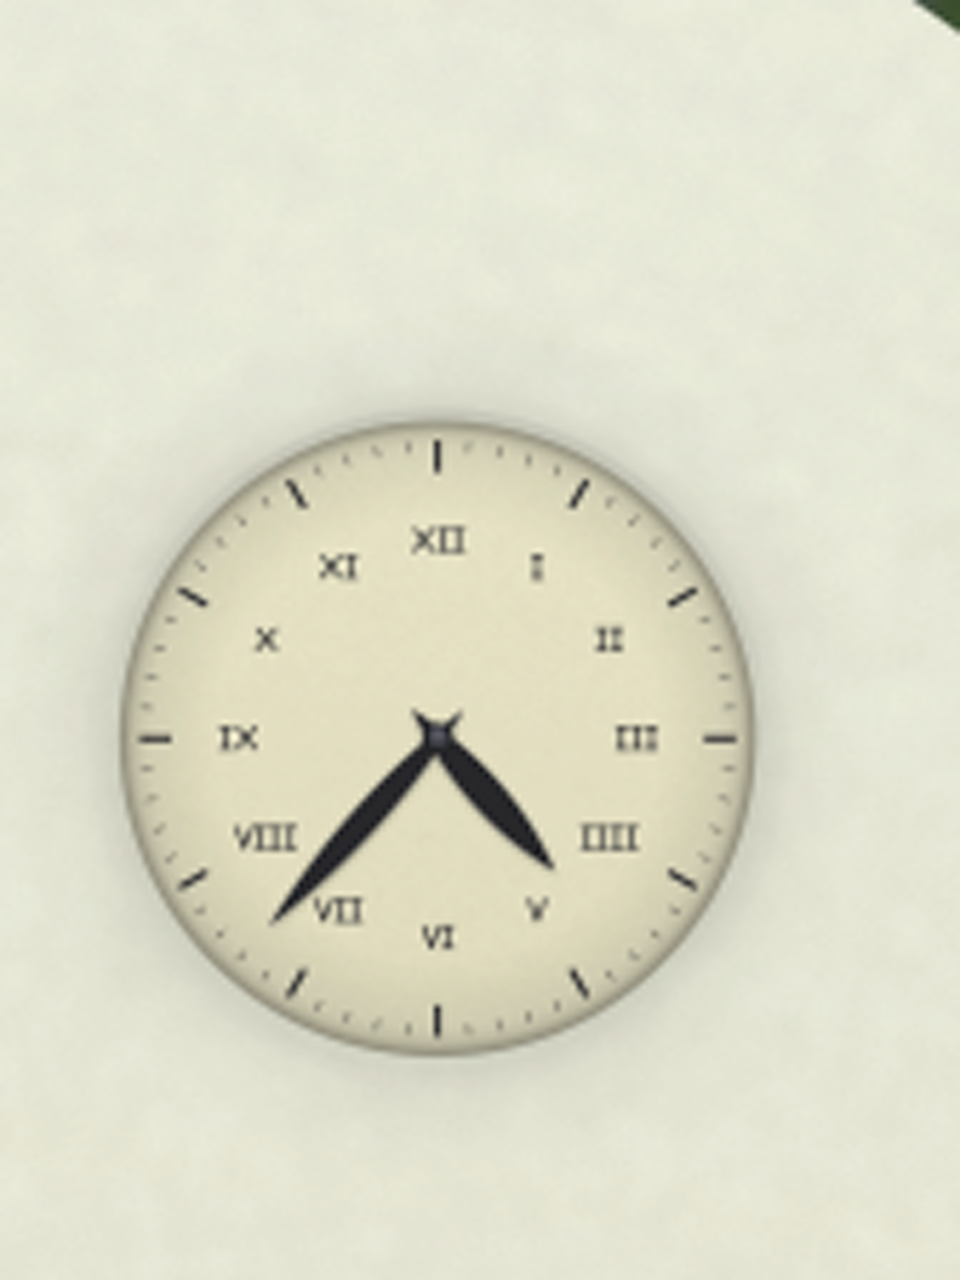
h=4 m=37
